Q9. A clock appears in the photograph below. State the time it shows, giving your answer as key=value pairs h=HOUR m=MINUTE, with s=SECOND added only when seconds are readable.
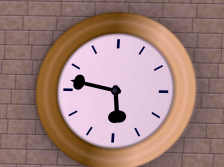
h=5 m=47
